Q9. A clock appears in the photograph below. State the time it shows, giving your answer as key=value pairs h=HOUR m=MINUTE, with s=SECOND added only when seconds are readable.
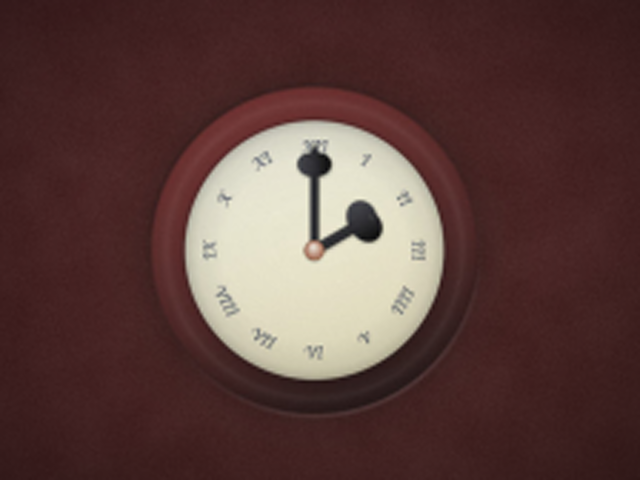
h=2 m=0
